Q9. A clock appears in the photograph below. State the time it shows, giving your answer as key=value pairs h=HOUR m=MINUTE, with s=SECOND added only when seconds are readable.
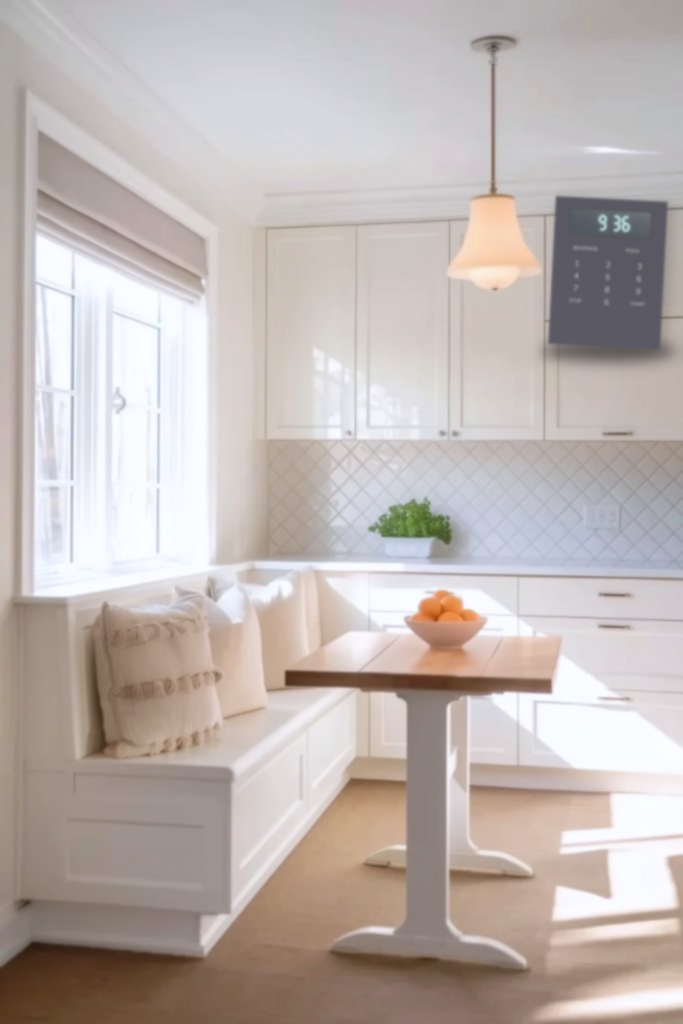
h=9 m=36
